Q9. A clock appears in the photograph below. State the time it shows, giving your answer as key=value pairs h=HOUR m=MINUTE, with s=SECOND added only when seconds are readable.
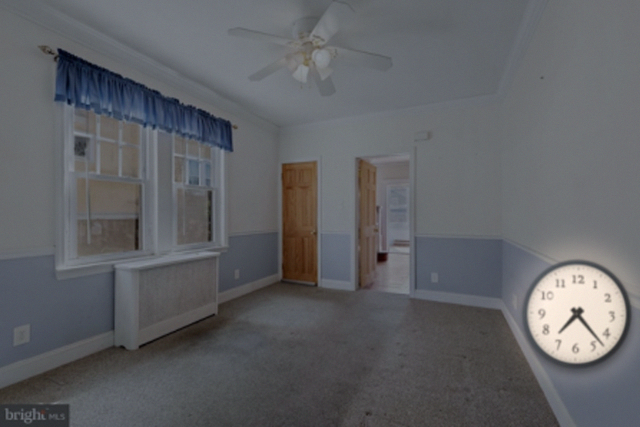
h=7 m=23
